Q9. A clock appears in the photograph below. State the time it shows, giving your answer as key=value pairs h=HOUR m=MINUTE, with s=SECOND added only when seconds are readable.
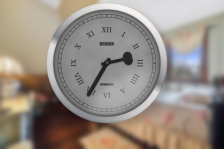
h=2 m=35
